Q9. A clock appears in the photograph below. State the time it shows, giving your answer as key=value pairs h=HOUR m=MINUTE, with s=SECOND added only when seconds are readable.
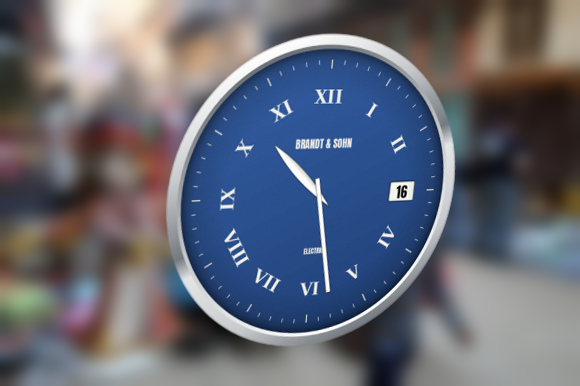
h=10 m=28
